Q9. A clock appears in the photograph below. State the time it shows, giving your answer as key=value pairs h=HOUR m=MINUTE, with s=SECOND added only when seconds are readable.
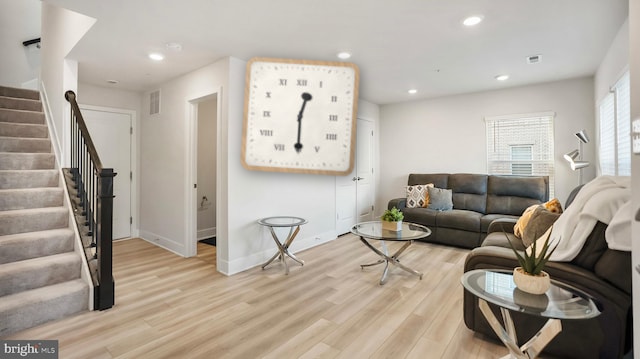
h=12 m=30
